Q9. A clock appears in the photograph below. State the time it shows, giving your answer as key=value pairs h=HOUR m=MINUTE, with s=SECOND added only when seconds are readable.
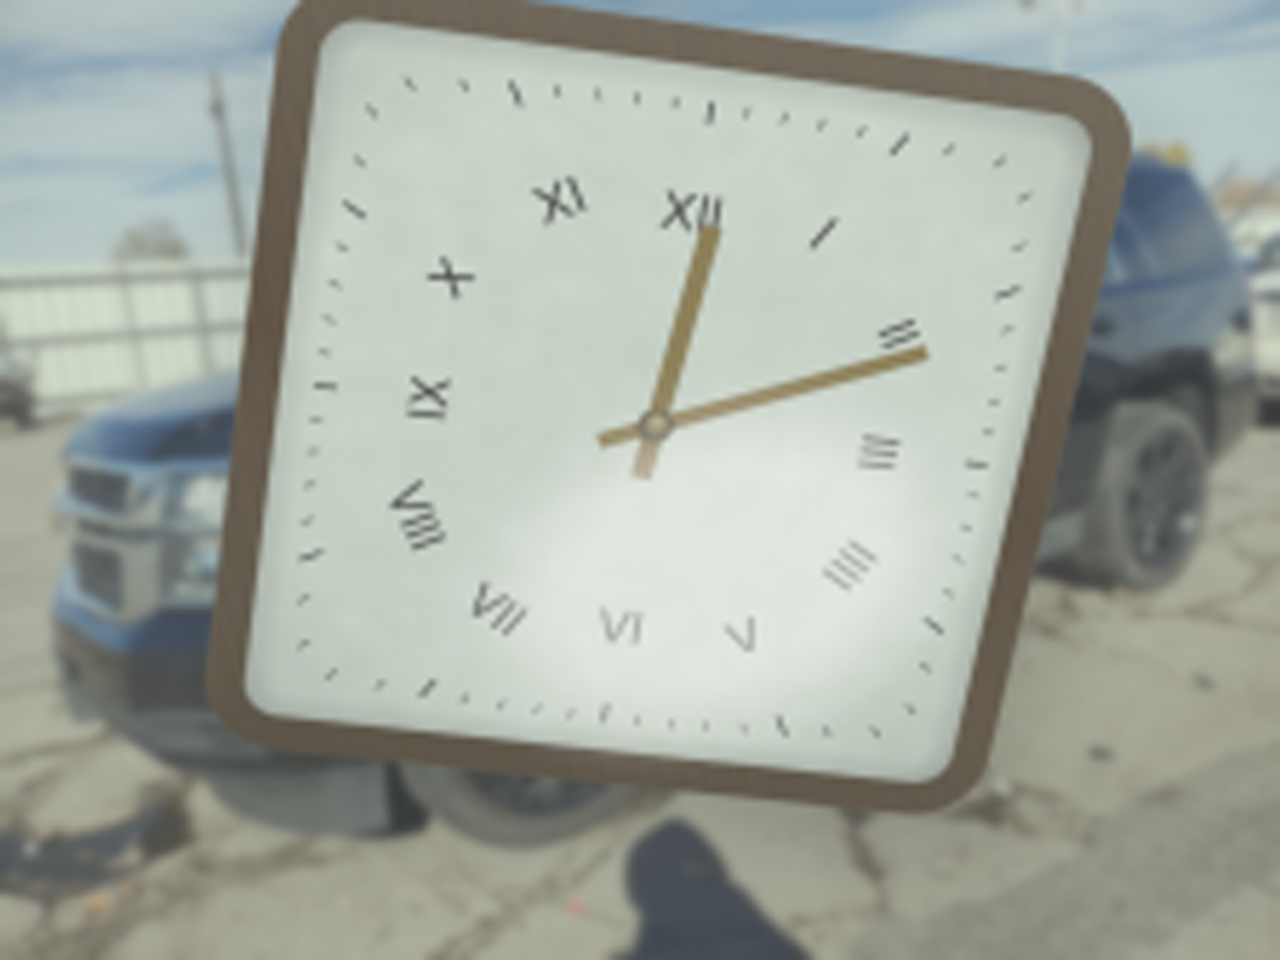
h=12 m=11
